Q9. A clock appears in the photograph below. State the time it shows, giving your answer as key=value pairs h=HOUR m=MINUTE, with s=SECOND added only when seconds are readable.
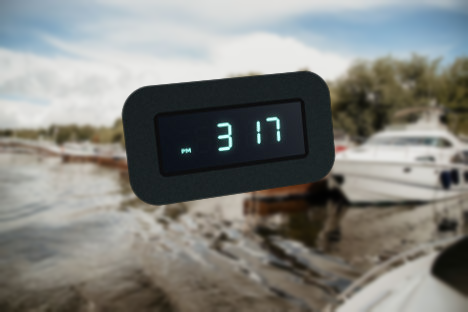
h=3 m=17
